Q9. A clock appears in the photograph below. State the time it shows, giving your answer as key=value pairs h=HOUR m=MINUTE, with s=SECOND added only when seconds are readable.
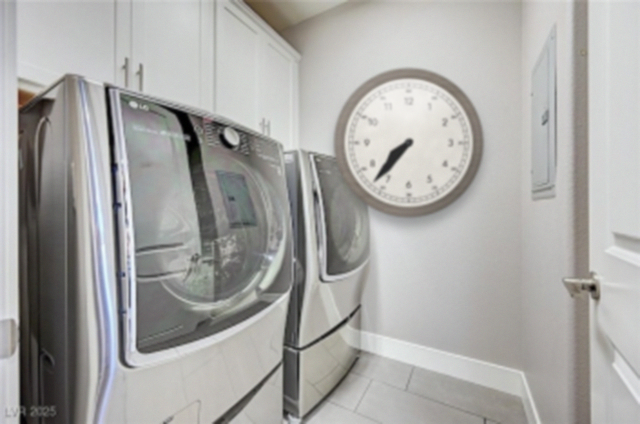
h=7 m=37
